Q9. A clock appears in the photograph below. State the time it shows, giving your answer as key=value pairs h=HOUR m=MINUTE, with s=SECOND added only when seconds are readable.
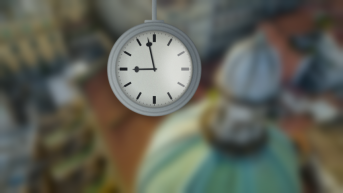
h=8 m=58
